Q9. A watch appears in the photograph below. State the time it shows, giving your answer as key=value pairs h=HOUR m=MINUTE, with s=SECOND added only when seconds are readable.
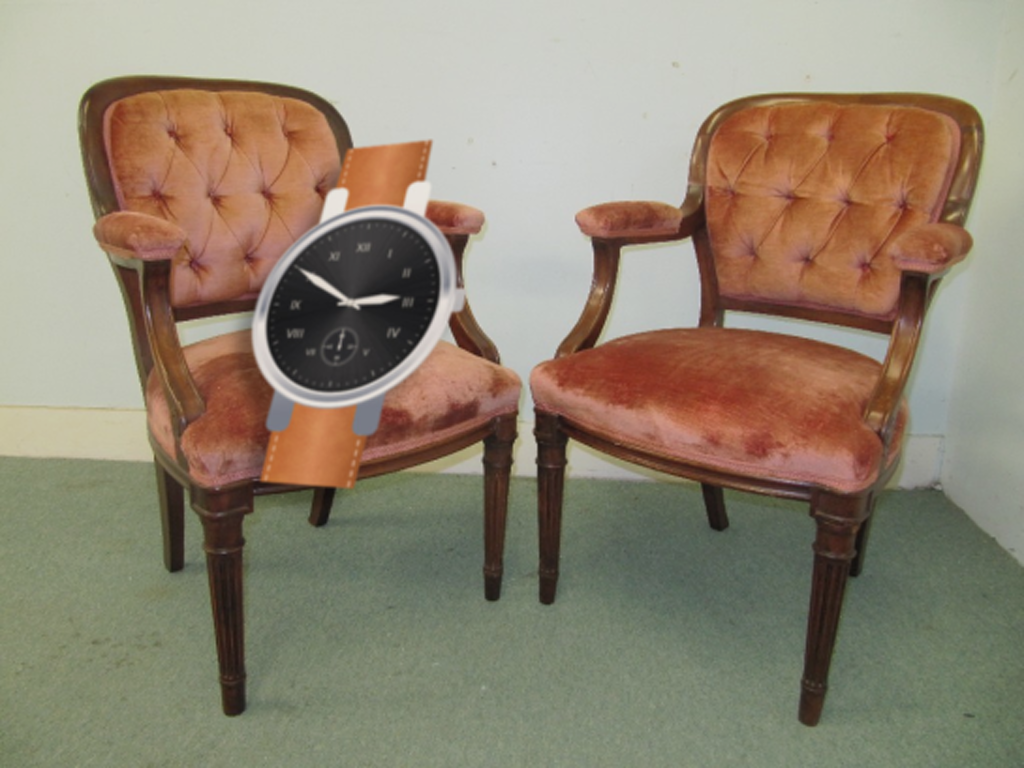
h=2 m=50
